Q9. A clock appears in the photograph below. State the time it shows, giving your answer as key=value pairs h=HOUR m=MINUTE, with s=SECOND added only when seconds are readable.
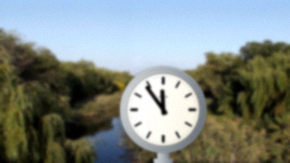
h=11 m=54
